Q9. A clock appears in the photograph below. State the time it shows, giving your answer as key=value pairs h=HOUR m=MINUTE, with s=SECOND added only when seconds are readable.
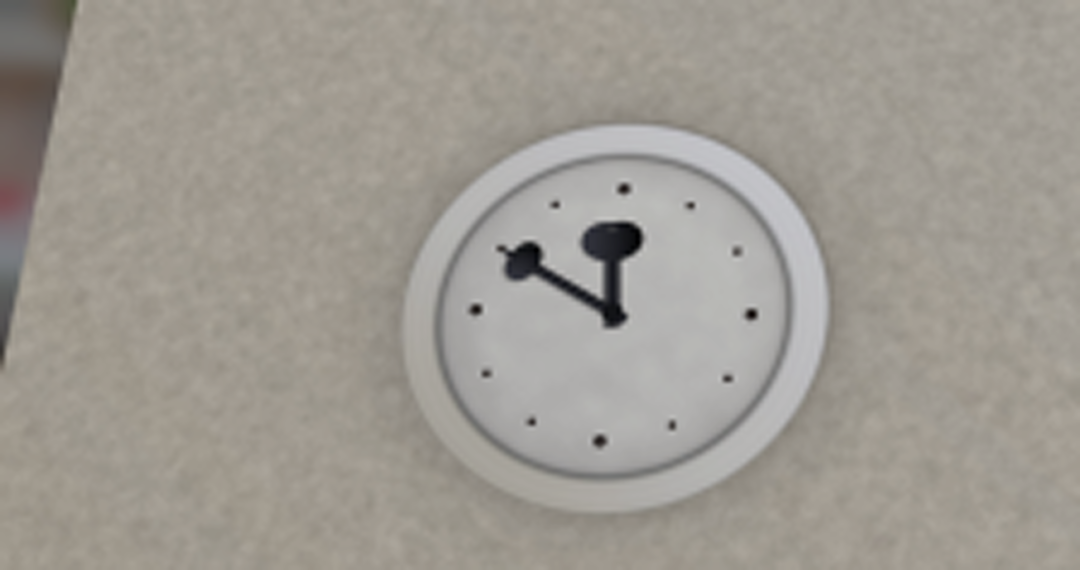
h=11 m=50
